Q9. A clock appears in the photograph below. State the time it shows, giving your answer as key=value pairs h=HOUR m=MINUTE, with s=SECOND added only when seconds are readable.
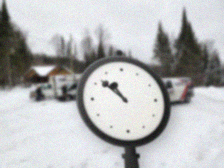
h=10 m=52
